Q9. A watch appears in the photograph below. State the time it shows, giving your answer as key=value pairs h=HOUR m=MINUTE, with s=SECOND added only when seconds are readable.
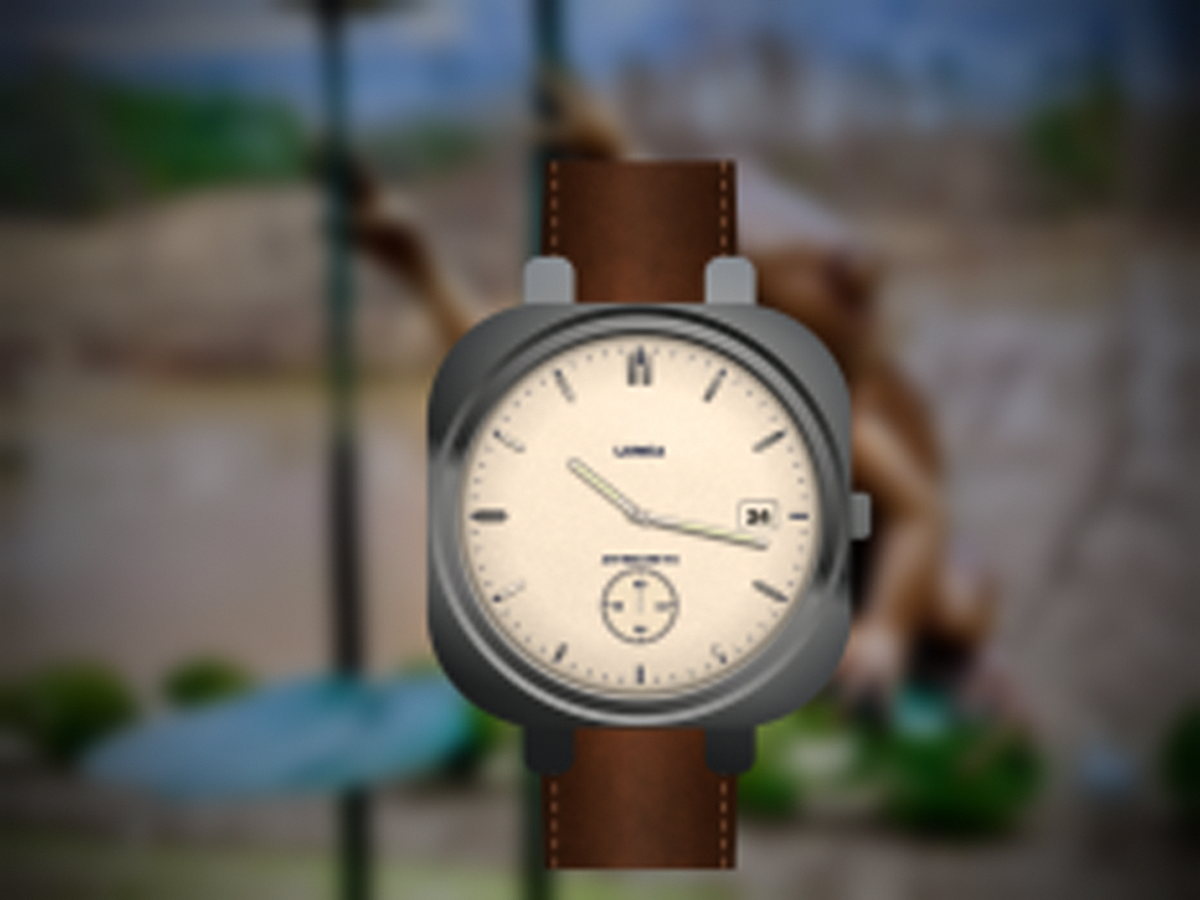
h=10 m=17
